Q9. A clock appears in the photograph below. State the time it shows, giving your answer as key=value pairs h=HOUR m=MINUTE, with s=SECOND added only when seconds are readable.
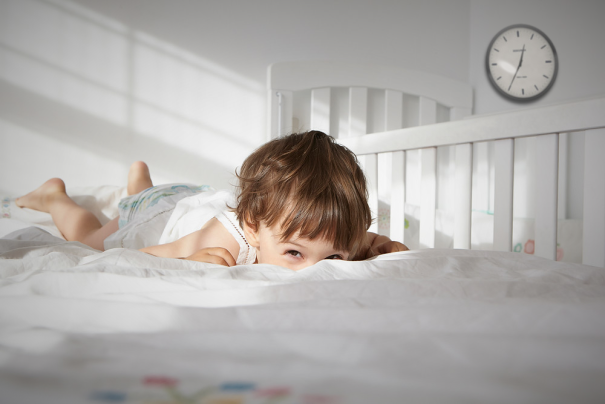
h=12 m=35
